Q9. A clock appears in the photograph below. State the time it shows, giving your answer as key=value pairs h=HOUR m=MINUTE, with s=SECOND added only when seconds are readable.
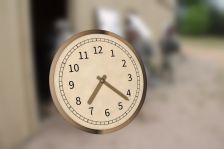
h=7 m=22
